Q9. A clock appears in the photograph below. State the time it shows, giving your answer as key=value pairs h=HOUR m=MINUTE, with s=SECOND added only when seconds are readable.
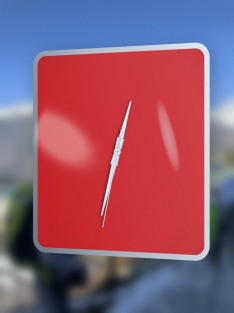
h=12 m=32 s=32
